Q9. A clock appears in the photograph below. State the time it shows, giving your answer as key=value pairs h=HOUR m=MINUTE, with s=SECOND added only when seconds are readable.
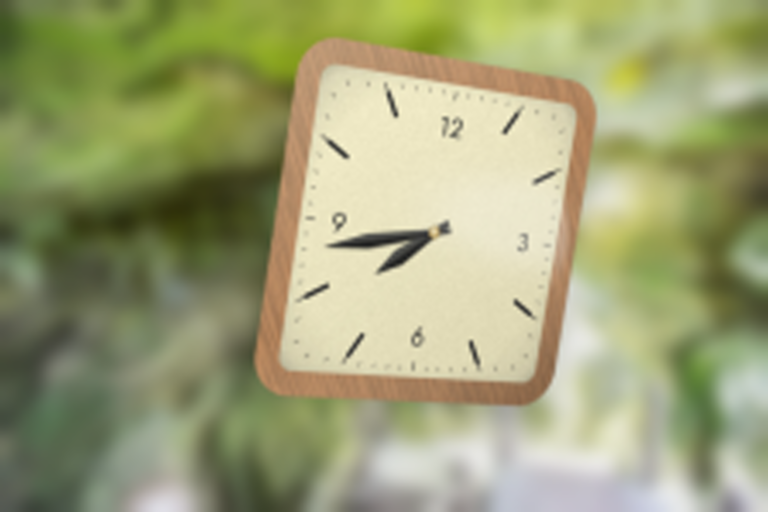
h=7 m=43
